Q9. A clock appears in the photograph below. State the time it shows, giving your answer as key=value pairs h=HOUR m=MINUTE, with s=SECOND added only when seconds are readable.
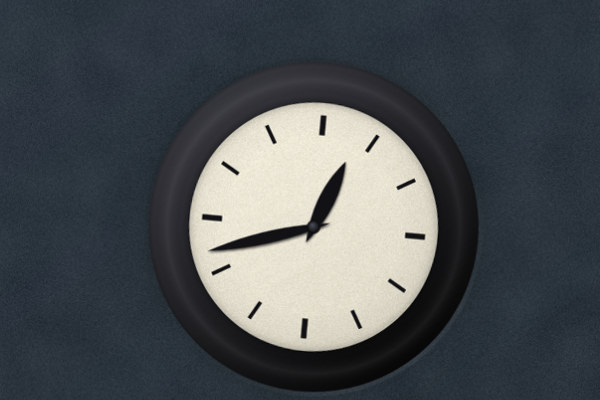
h=12 m=42
